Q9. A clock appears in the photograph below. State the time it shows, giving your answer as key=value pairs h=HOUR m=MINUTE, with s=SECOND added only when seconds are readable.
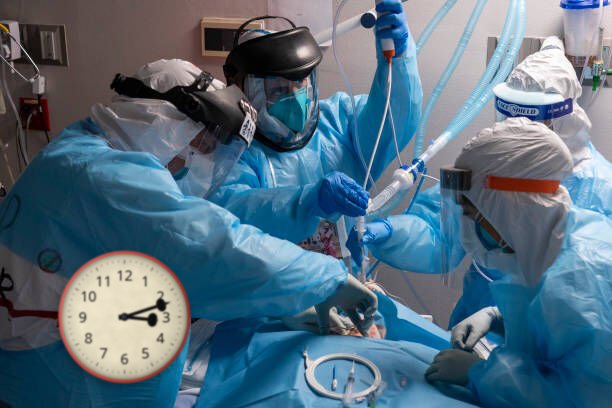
h=3 m=12
